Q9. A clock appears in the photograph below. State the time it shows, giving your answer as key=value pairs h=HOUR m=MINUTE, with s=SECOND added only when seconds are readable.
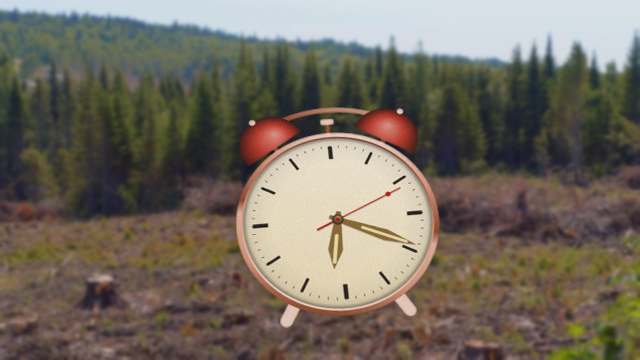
h=6 m=19 s=11
